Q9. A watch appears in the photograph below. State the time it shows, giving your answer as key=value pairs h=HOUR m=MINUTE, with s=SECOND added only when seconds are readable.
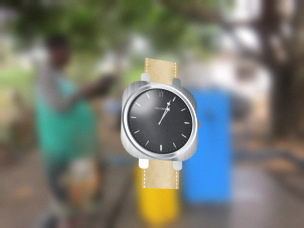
h=1 m=4
